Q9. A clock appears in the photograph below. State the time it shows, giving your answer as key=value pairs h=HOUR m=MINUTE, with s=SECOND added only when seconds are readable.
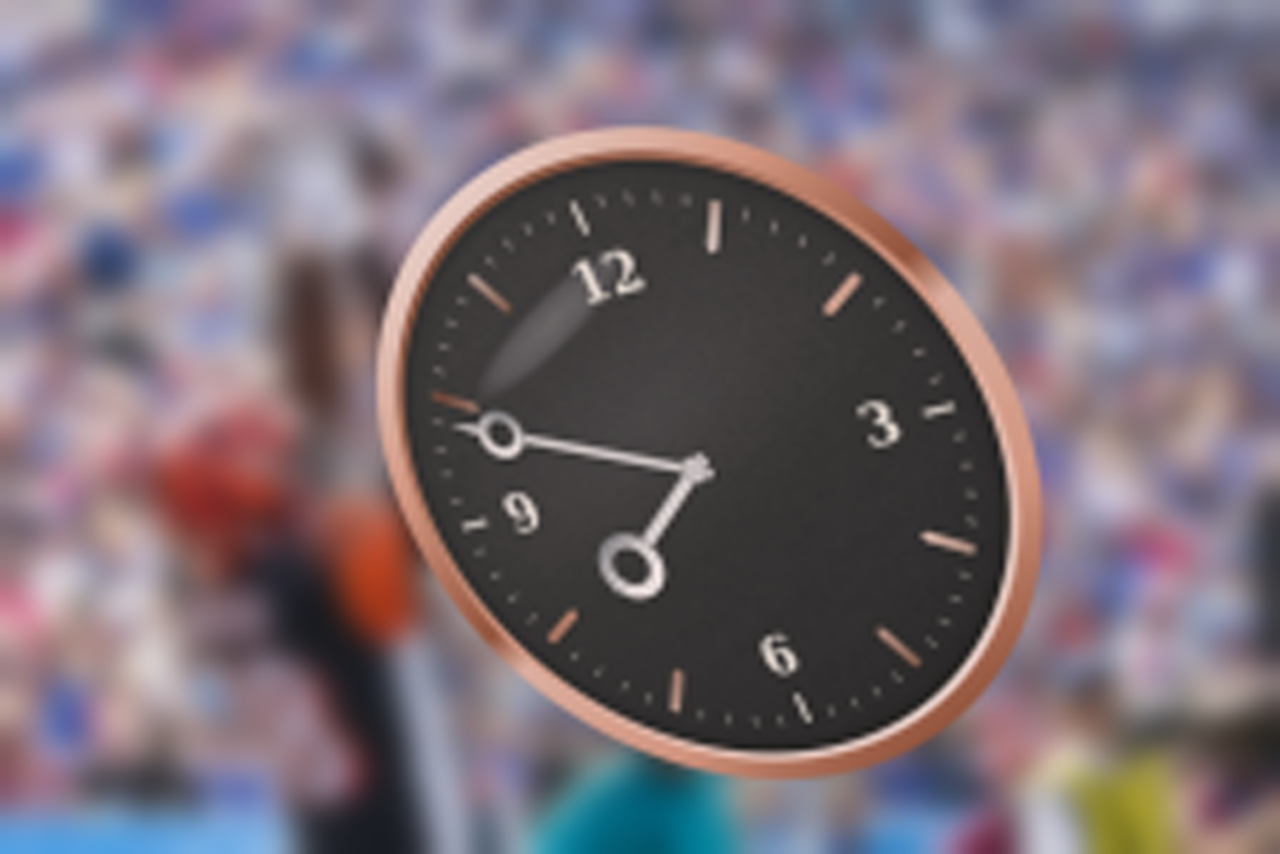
h=7 m=49
